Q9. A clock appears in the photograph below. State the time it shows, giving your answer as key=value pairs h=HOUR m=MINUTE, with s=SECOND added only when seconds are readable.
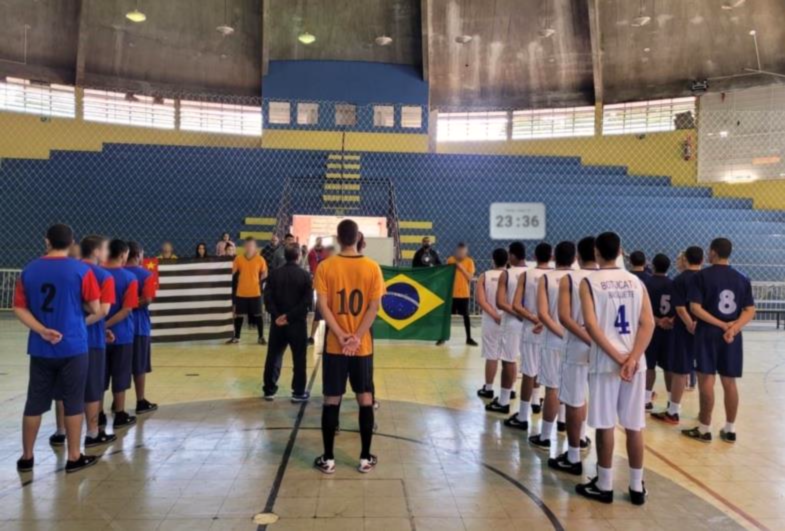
h=23 m=36
